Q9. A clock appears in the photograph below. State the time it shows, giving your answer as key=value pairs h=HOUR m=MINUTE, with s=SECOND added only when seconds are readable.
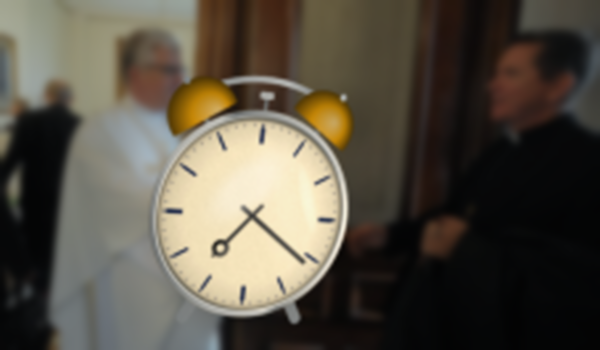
h=7 m=21
